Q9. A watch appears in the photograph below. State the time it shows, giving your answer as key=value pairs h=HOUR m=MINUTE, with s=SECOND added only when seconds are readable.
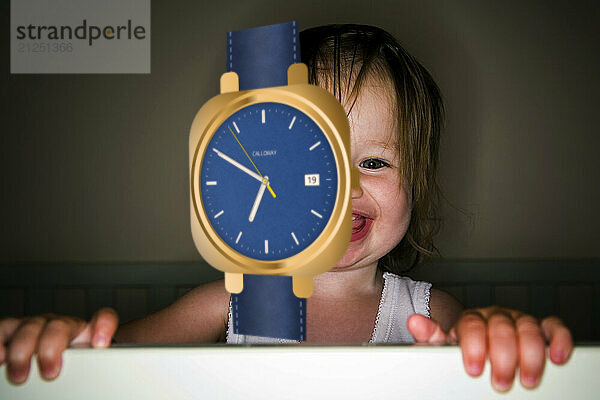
h=6 m=49 s=54
